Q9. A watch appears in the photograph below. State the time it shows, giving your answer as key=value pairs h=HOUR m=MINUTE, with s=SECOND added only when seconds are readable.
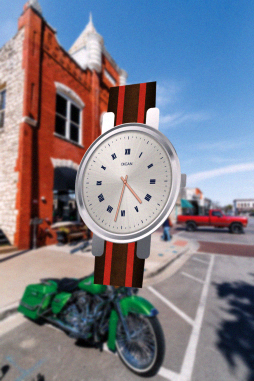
h=4 m=32
